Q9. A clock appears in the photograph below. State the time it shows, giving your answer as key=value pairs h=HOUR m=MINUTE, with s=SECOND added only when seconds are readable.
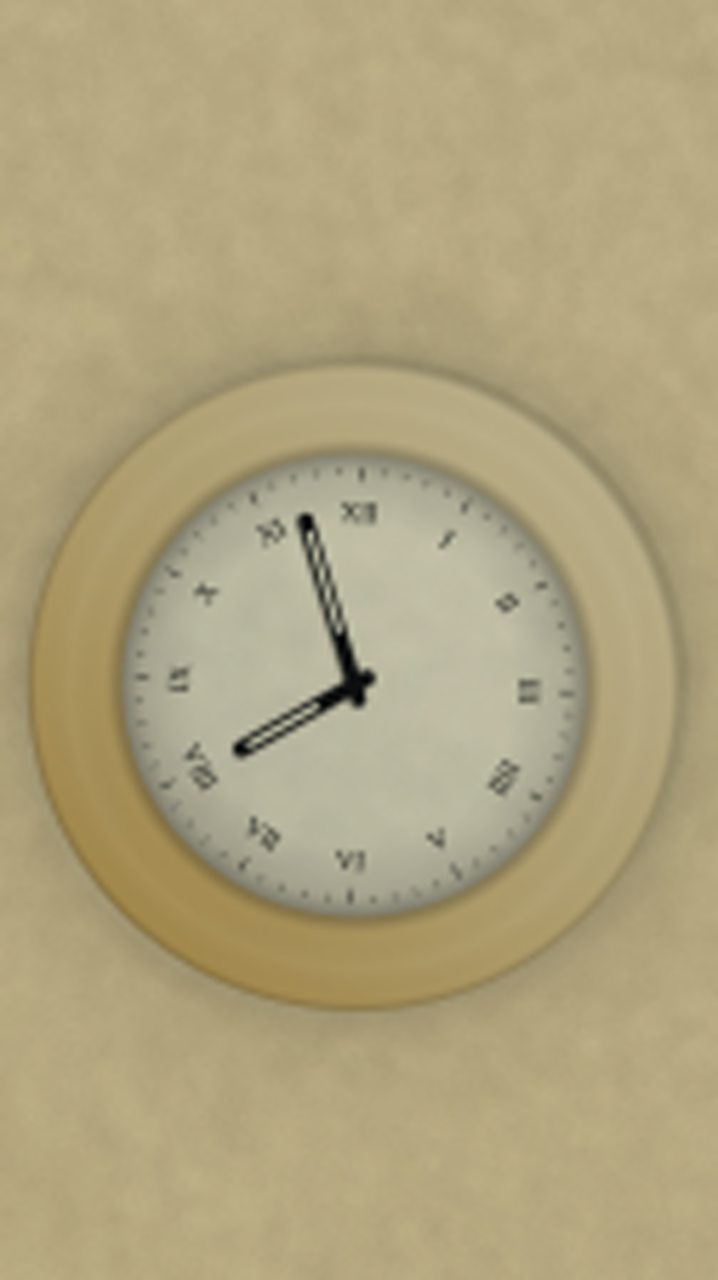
h=7 m=57
